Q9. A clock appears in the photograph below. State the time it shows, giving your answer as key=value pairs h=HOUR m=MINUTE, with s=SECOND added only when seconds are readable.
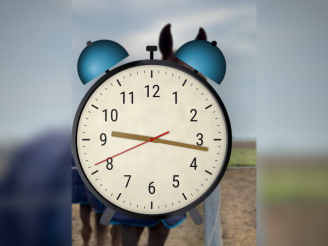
h=9 m=16 s=41
